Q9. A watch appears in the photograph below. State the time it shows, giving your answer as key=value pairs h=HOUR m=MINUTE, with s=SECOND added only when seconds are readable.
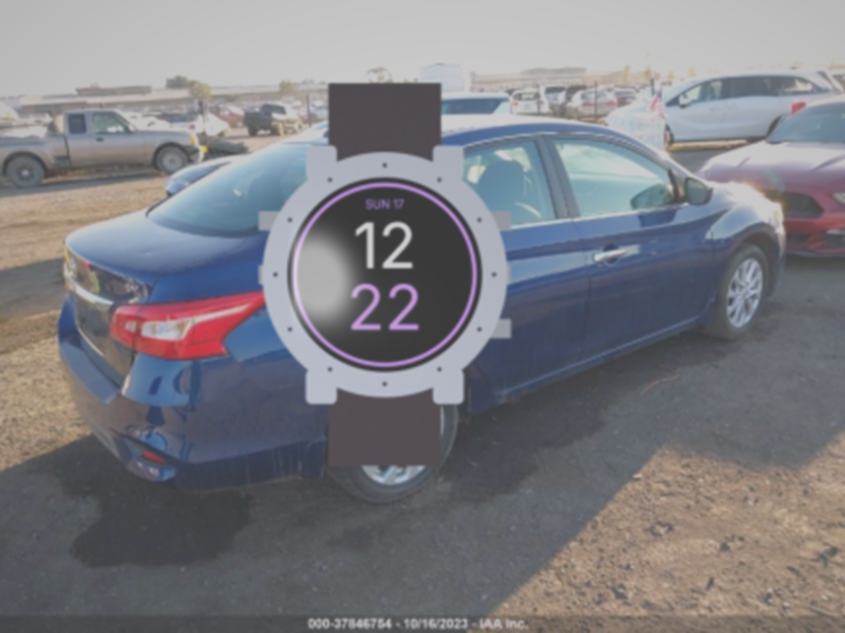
h=12 m=22
